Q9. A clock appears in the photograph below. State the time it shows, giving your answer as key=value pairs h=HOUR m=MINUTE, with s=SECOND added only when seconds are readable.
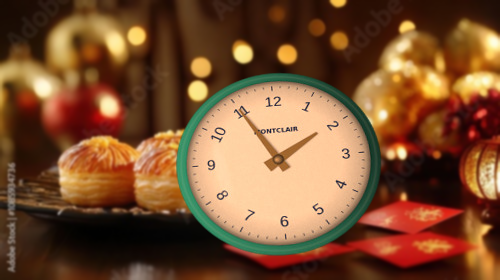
h=1 m=55
